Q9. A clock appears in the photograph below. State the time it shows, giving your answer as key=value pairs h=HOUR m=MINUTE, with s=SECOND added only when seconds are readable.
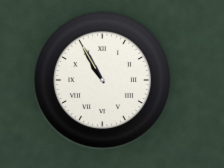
h=10 m=55
